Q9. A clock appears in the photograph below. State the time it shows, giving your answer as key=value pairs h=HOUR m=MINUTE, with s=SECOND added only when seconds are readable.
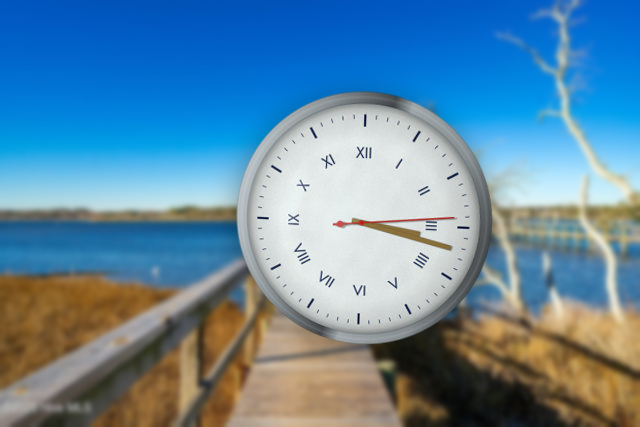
h=3 m=17 s=14
